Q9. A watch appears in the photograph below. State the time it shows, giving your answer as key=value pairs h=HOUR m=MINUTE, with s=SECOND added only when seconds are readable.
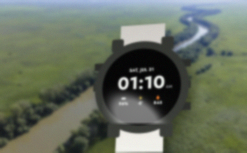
h=1 m=10
